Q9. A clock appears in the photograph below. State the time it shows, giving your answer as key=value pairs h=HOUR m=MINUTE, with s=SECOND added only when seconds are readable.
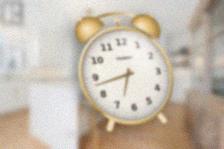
h=6 m=43
